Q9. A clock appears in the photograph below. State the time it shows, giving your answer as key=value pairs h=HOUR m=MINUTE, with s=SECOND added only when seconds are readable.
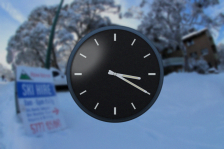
h=3 m=20
